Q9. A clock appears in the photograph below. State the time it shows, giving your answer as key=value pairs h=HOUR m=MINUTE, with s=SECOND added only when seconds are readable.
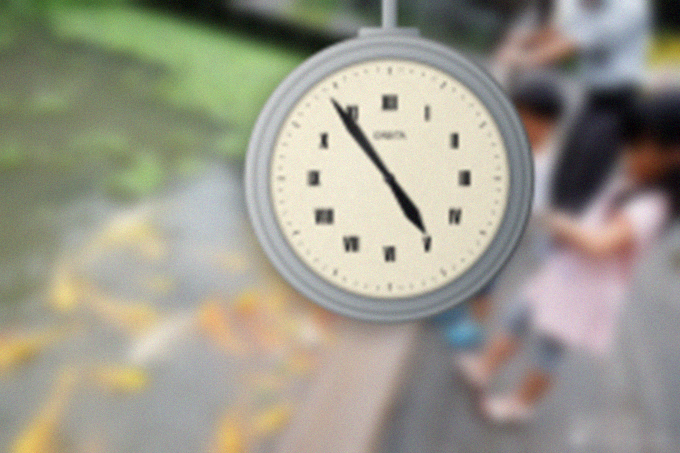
h=4 m=54
